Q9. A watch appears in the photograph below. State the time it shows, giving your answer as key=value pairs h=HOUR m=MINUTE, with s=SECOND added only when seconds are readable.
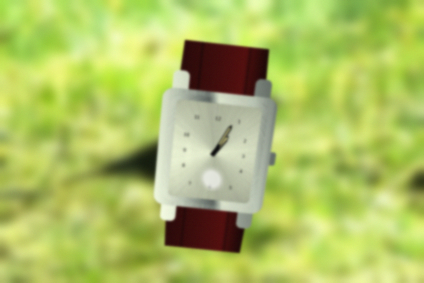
h=1 m=4
